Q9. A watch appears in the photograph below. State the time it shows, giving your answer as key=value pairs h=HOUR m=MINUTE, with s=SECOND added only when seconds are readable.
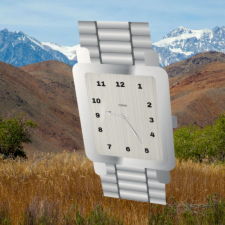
h=9 m=25
